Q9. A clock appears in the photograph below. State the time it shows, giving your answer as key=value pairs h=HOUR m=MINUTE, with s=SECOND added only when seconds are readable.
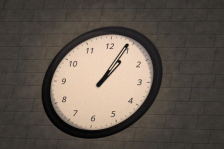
h=1 m=4
